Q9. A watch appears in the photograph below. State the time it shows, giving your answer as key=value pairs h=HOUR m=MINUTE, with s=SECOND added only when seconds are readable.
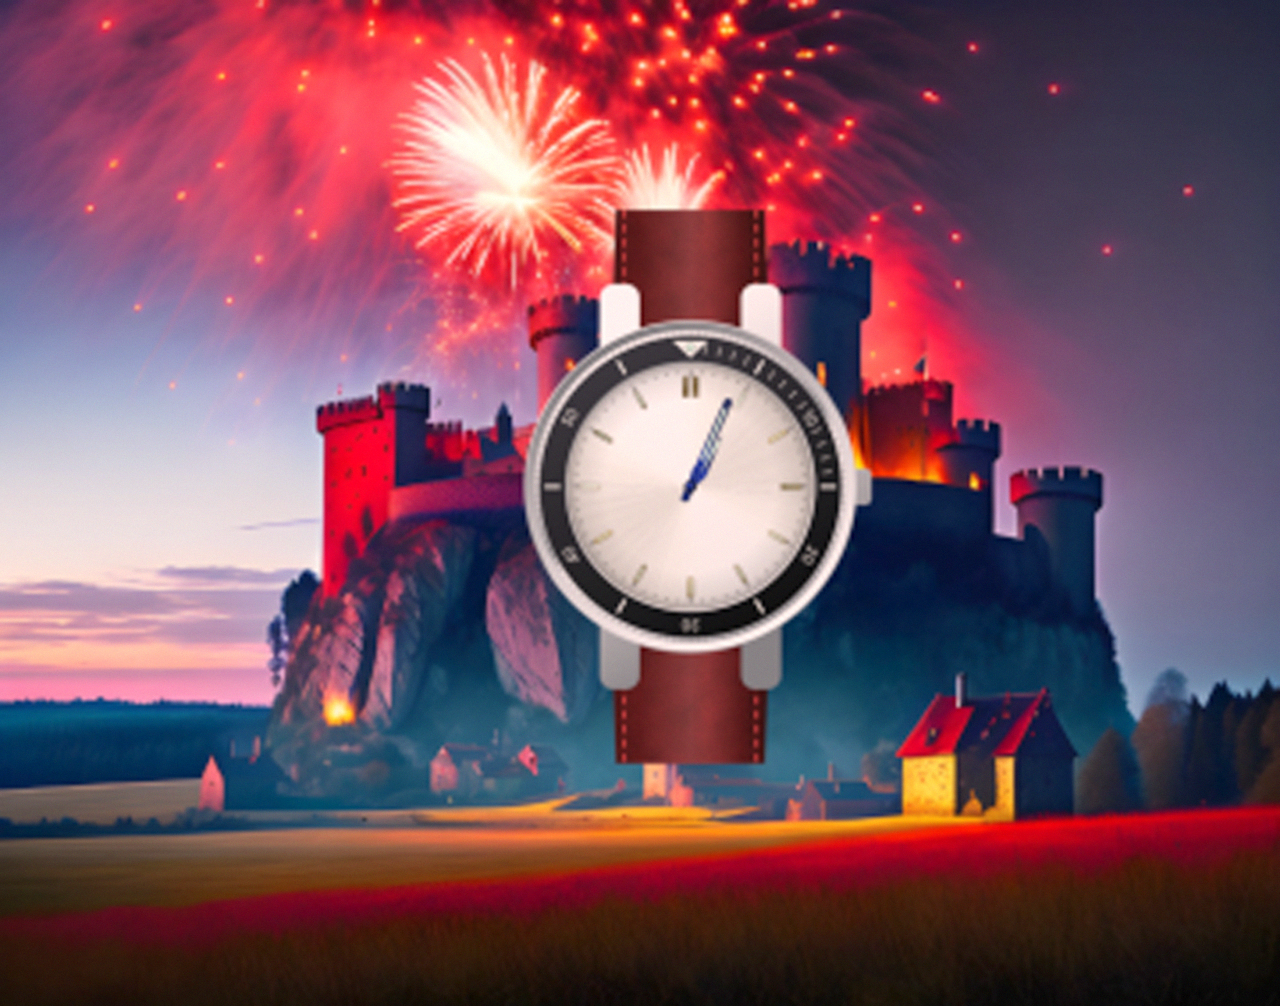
h=1 m=4
